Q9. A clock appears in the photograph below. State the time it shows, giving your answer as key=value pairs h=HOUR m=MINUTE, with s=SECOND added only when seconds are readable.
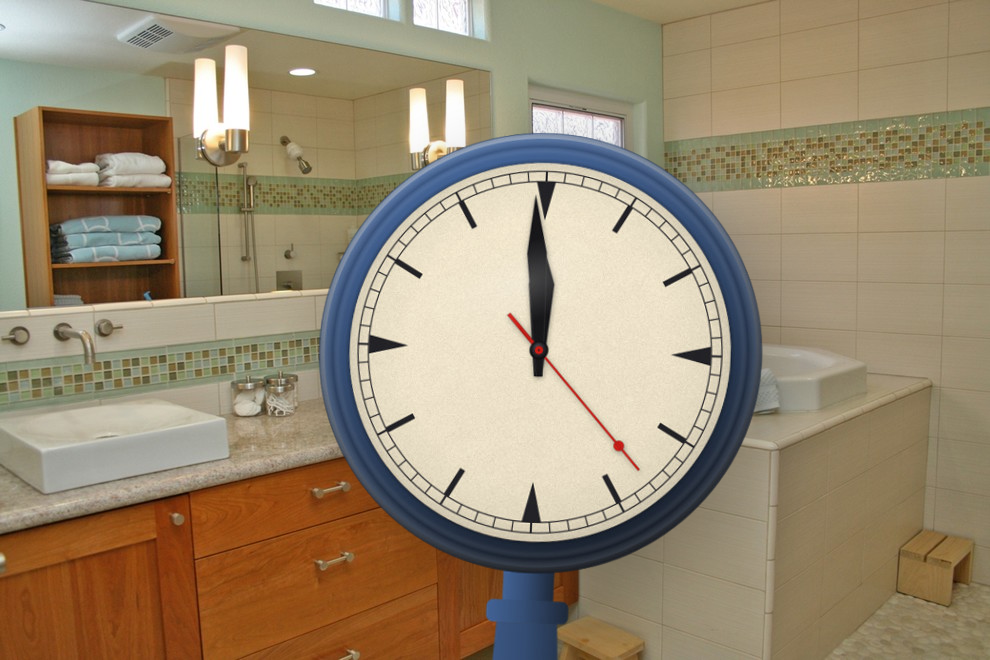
h=11 m=59 s=23
